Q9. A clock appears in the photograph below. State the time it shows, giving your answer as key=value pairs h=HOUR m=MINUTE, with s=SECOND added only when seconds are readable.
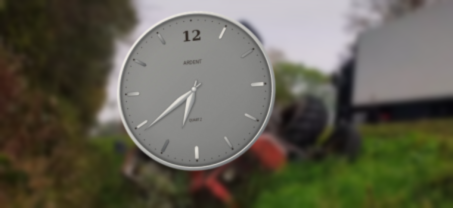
h=6 m=39
